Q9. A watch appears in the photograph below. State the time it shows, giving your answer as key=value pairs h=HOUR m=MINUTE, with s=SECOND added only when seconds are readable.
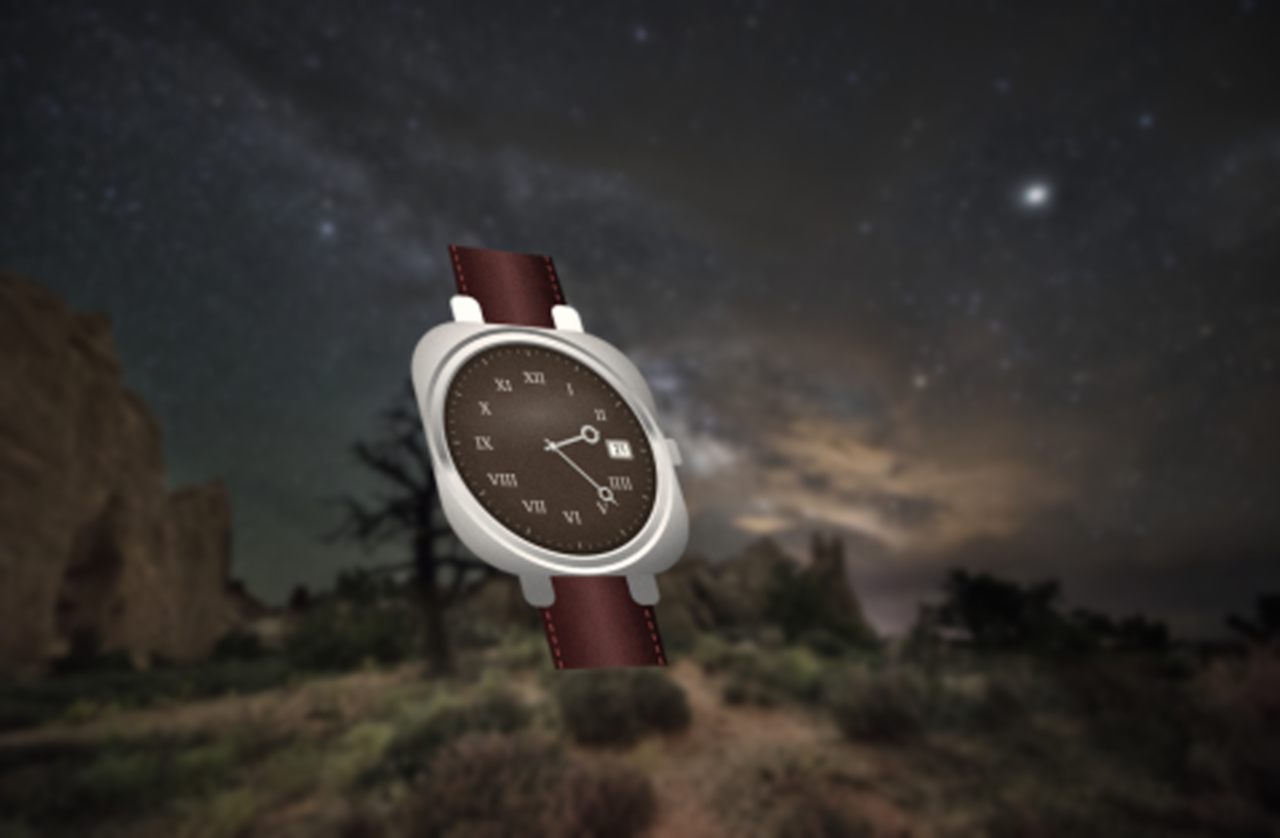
h=2 m=23
